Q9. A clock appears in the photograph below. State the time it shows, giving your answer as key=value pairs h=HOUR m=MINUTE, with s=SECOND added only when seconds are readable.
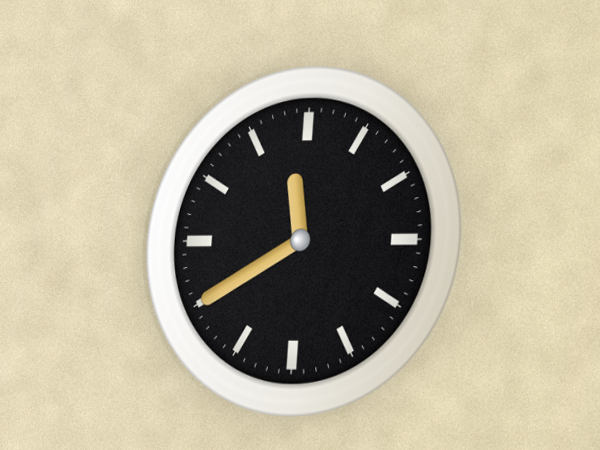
h=11 m=40
